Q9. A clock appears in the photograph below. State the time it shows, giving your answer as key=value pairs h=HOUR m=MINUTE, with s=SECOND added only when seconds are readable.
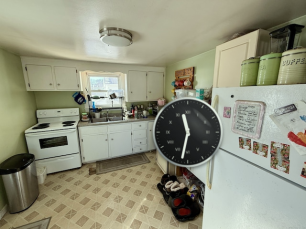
h=11 m=32
